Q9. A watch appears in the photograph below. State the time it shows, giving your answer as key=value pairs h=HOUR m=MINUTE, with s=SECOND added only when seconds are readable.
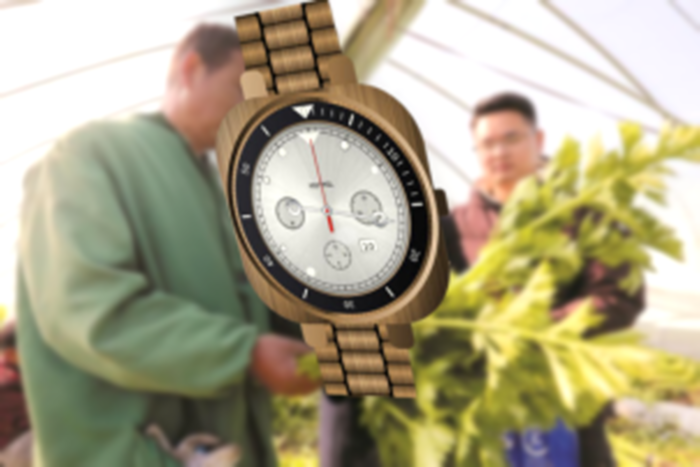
h=9 m=17
